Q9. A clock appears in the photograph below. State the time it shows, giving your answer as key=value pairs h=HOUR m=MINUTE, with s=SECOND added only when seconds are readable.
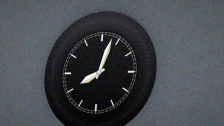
h=8 m=3
